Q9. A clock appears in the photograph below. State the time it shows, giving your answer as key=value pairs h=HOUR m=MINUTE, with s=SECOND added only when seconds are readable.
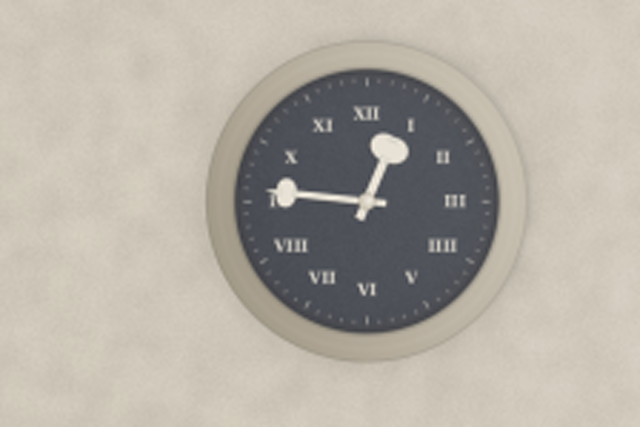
h=12 m=46
